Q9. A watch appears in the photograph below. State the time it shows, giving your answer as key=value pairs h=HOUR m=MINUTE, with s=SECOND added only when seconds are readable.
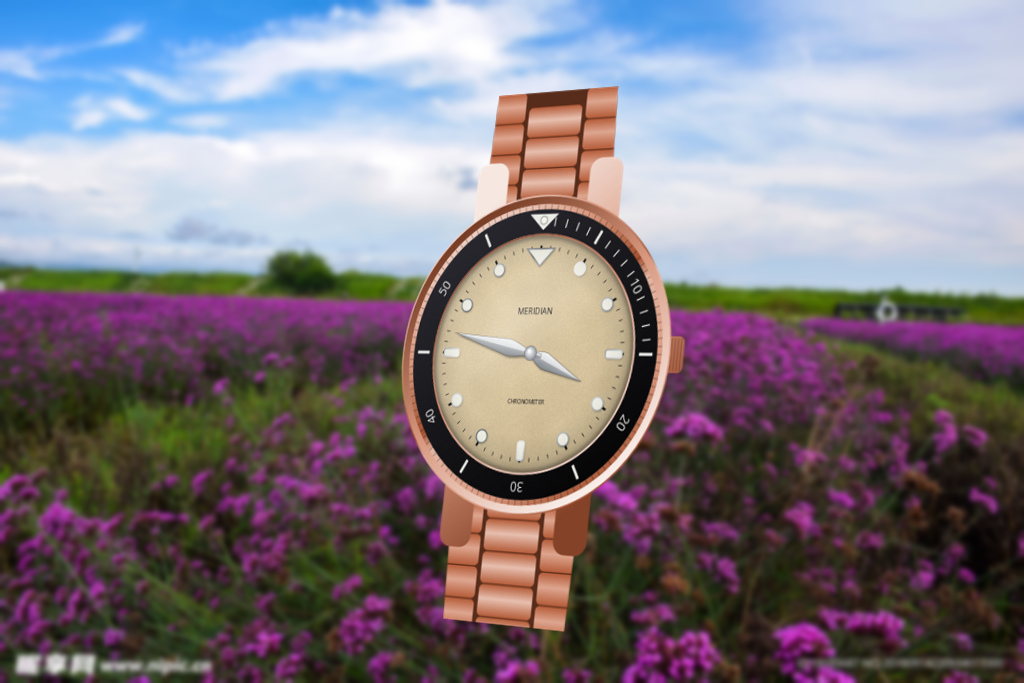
h=3 m=47
